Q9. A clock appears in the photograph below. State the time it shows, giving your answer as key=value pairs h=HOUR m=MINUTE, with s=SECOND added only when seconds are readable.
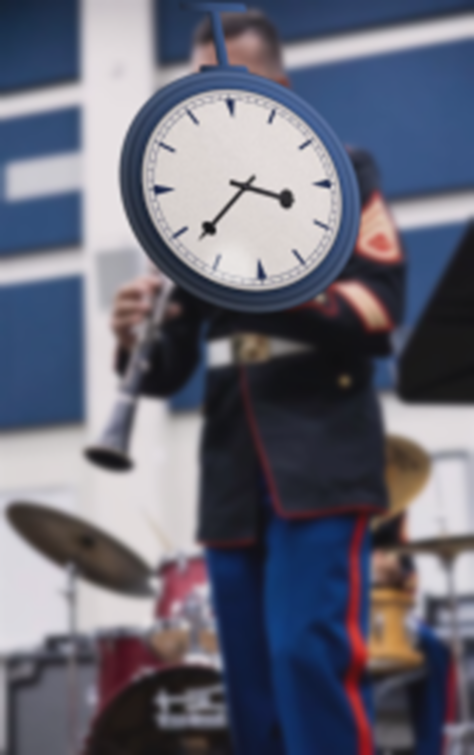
h=3 m=38
